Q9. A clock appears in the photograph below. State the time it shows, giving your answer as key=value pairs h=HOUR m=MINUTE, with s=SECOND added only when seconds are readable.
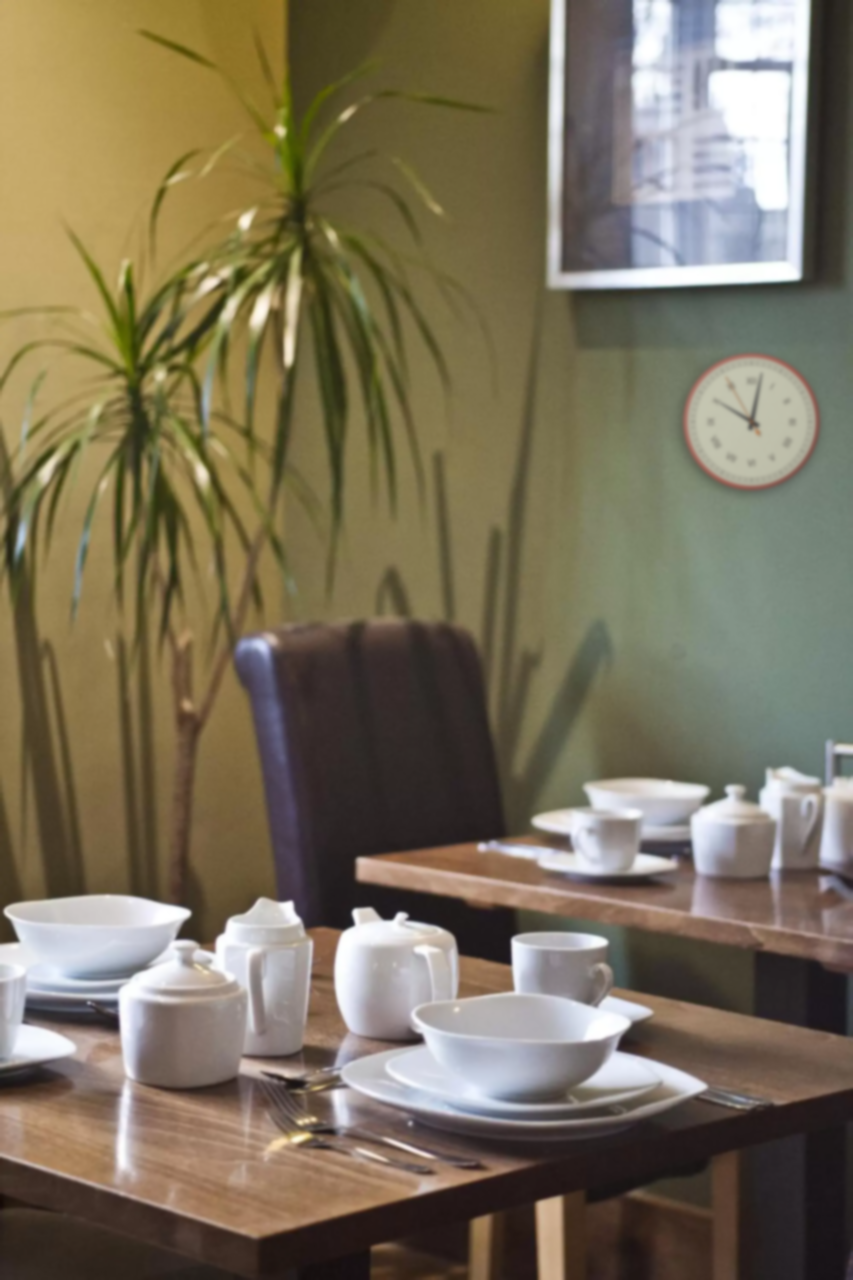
h=10 m=1 s=55
